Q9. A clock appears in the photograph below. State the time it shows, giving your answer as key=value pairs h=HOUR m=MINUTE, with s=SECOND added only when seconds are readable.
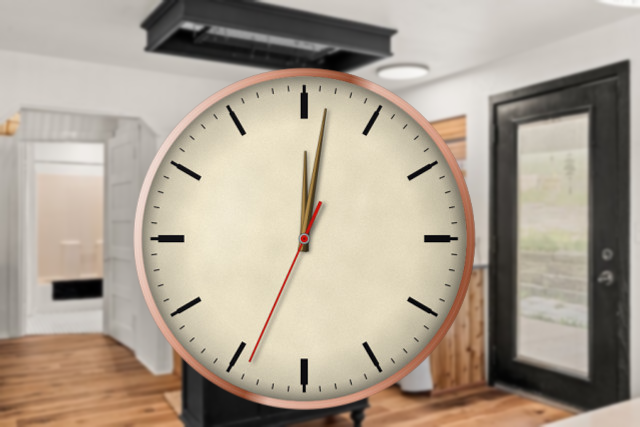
h=12 m=1 s=34
